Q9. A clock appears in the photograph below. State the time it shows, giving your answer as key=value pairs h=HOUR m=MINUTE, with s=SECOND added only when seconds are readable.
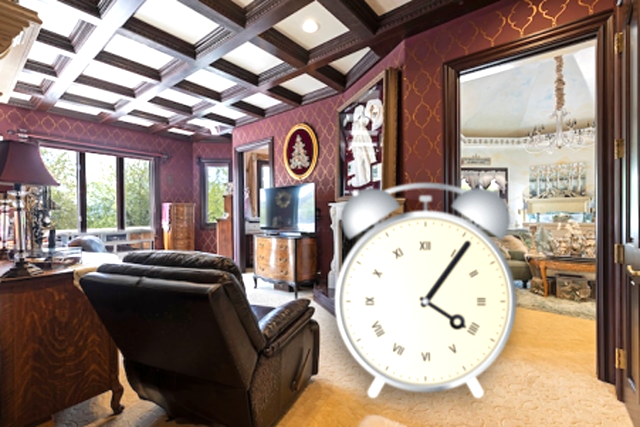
h=4 m=6
